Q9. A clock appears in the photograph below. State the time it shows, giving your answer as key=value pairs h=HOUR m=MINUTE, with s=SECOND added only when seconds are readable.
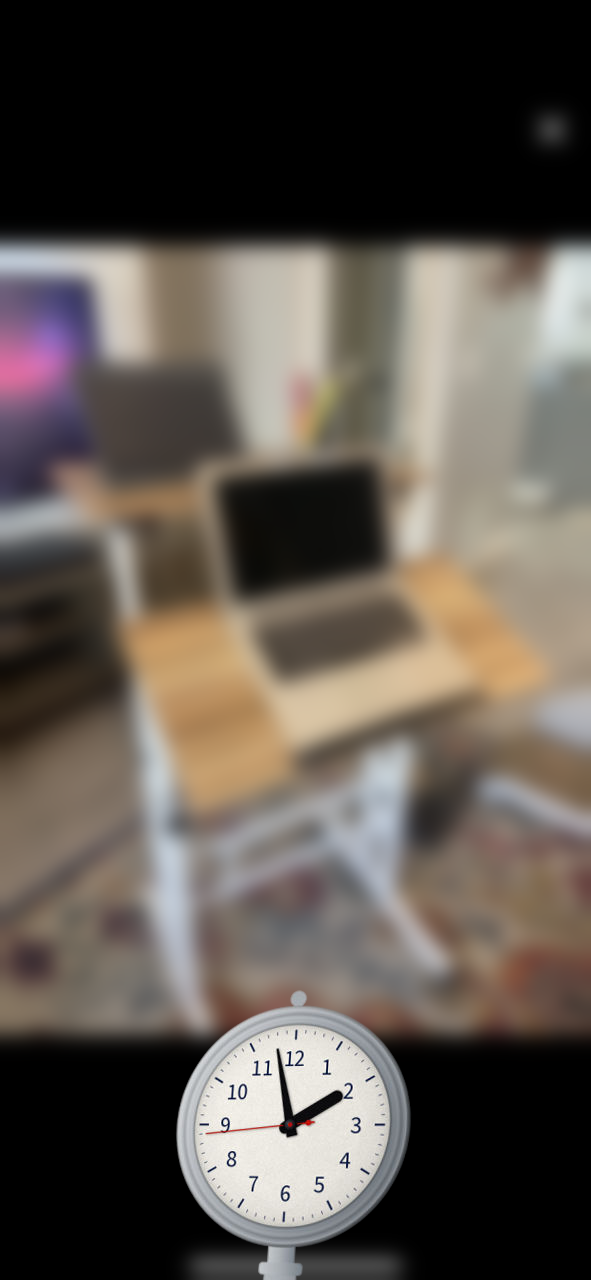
h=1 m=57 s=44
